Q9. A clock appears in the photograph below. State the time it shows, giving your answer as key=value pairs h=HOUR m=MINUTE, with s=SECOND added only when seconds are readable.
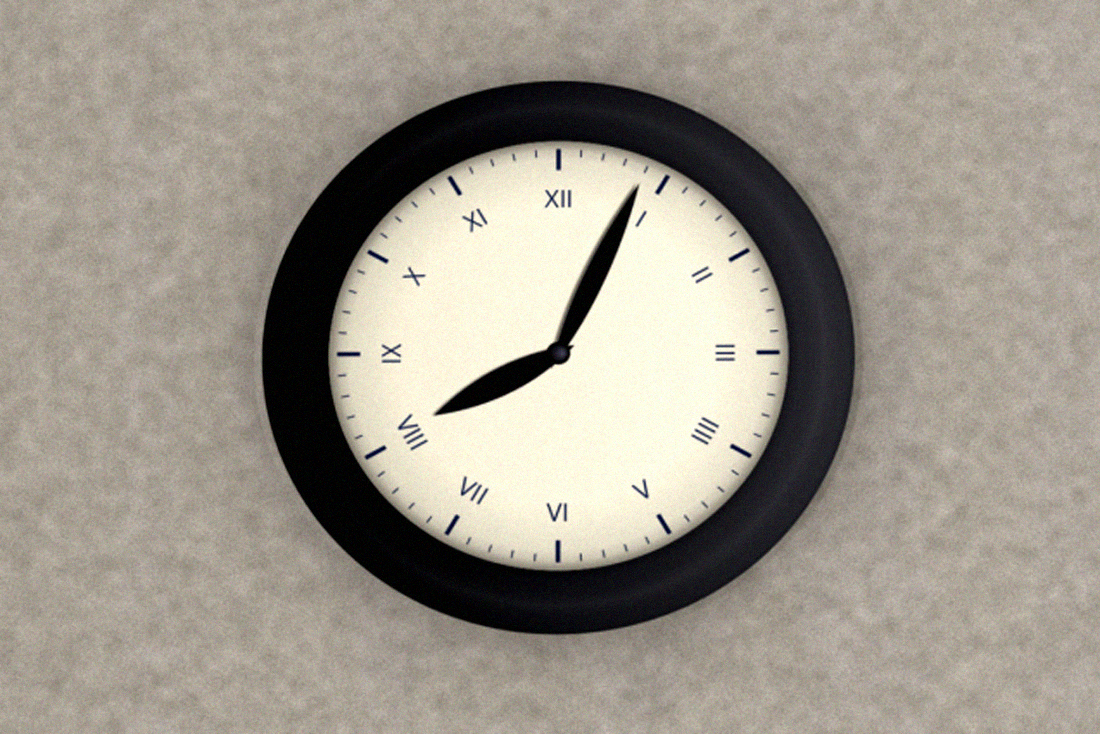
h=8 m=4
